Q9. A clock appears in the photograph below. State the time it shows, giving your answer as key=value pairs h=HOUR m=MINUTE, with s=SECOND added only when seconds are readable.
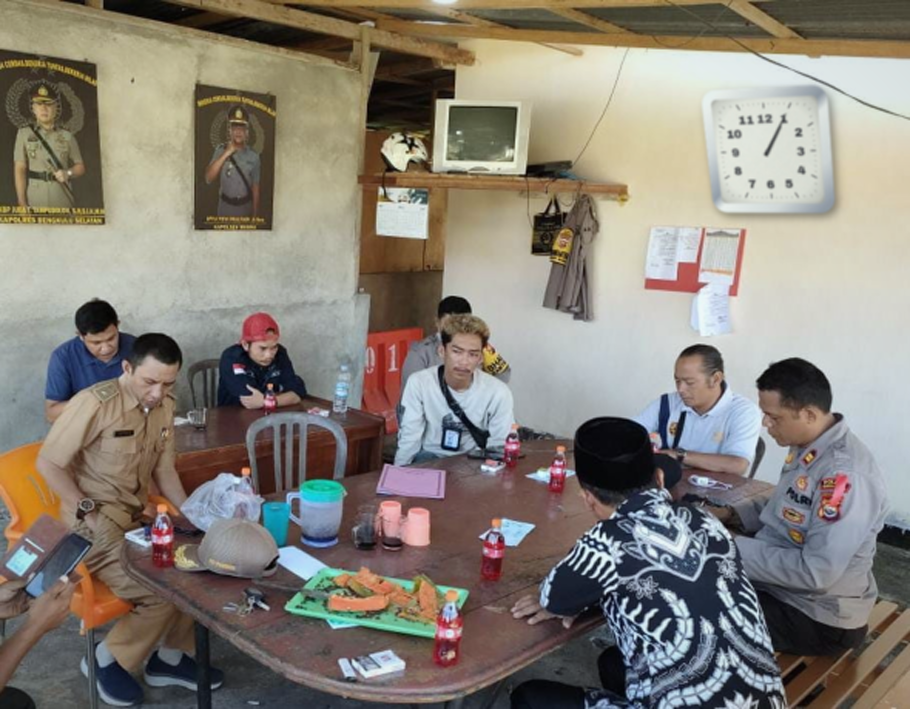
h=1 m=5
